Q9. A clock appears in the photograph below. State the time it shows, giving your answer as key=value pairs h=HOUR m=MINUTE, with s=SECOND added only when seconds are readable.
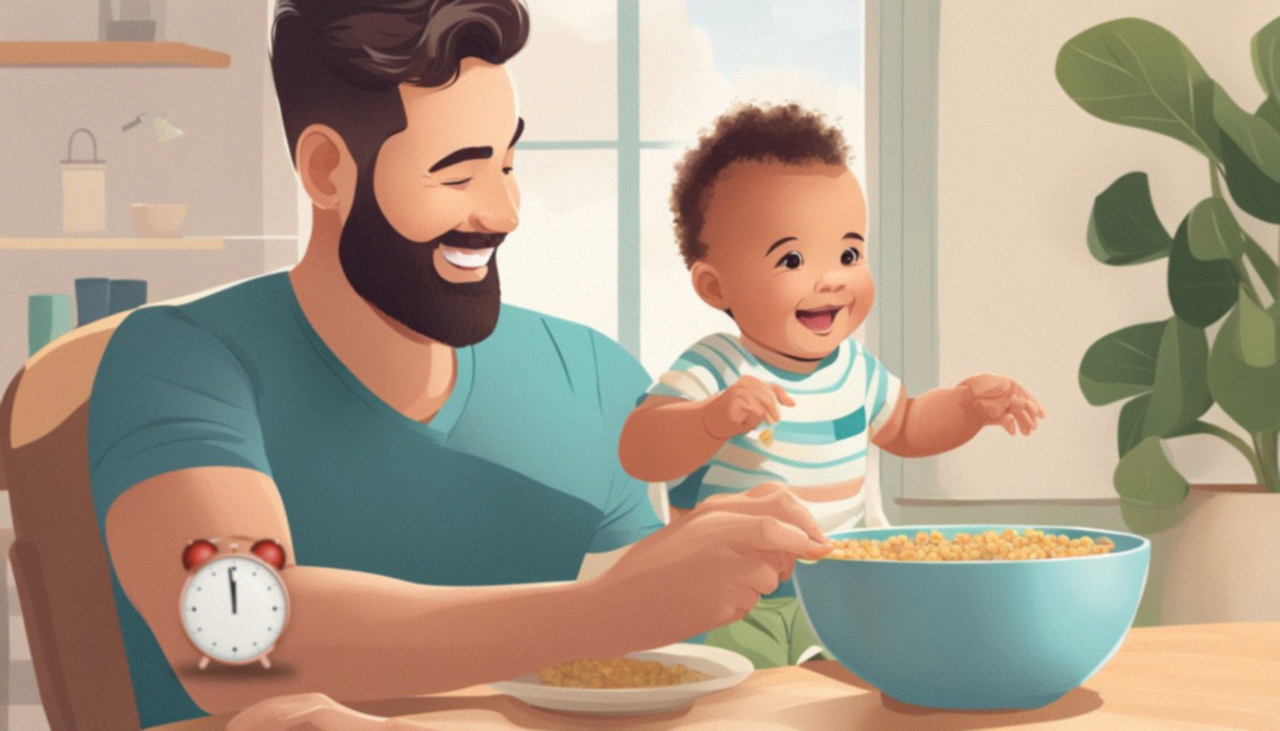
h=11 m=59
